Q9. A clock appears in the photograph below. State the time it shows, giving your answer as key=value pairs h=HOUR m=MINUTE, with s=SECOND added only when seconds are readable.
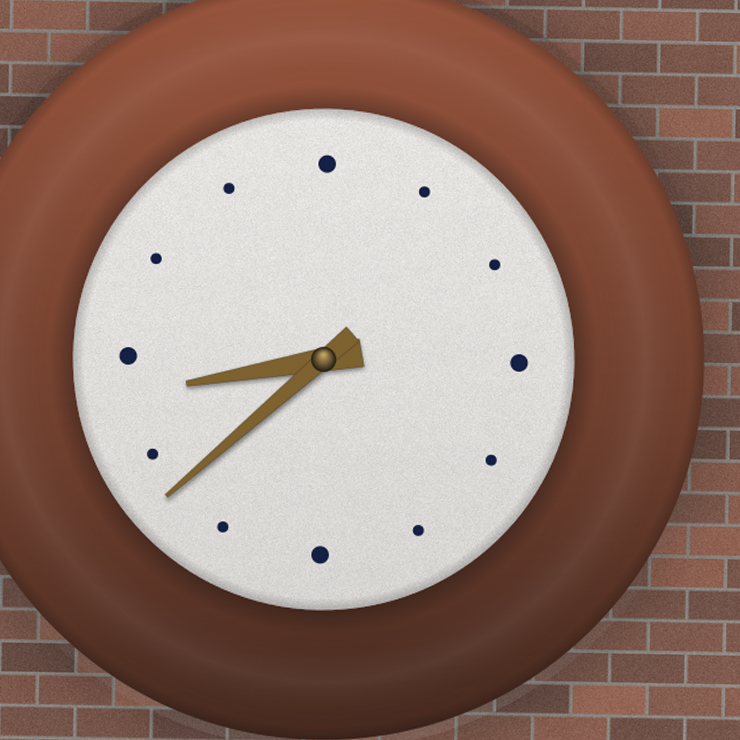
h=8 m=38
